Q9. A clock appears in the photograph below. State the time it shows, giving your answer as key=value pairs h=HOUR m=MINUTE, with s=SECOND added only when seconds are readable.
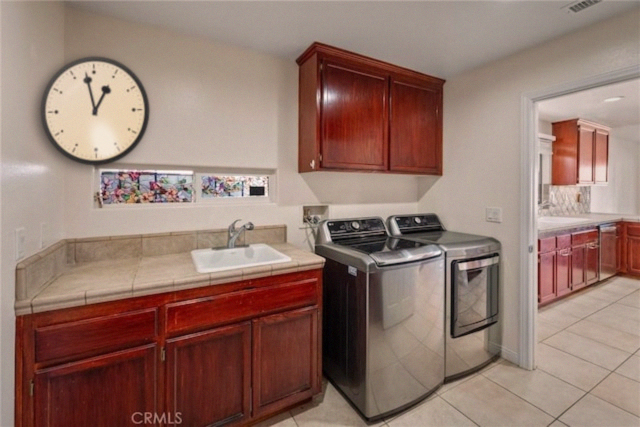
h=12 m=58
